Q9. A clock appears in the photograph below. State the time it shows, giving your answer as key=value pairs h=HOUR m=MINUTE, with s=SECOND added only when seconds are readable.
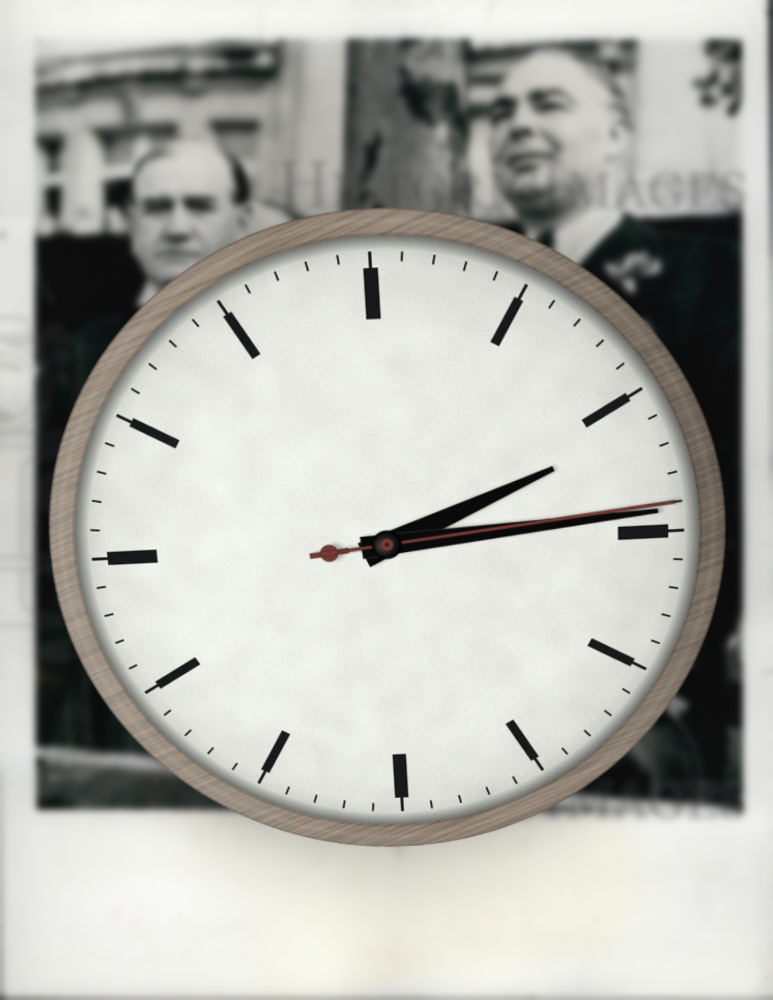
h=2 m=14 s=14
